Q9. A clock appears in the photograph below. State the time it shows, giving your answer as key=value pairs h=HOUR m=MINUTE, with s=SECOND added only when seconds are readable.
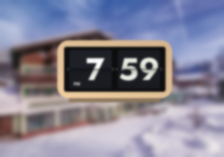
h=7 m=59
